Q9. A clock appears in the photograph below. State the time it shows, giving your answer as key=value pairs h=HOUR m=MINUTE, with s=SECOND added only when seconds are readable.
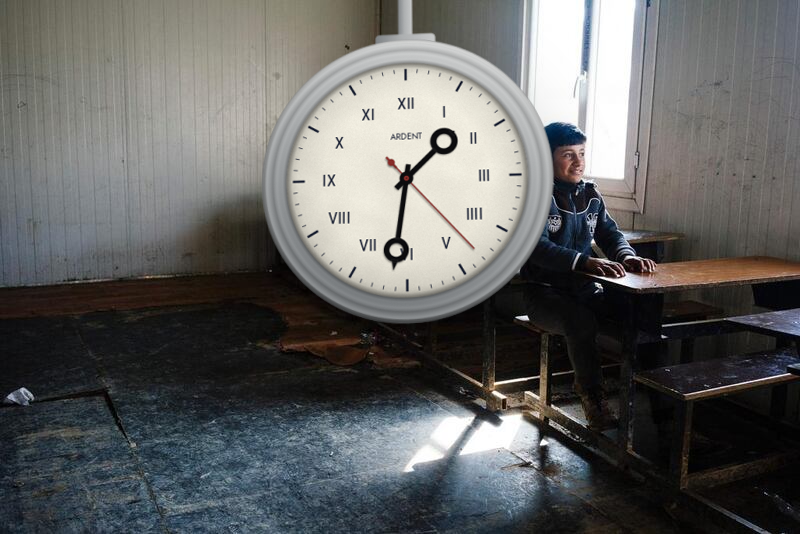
h=1 m=31 s=23
